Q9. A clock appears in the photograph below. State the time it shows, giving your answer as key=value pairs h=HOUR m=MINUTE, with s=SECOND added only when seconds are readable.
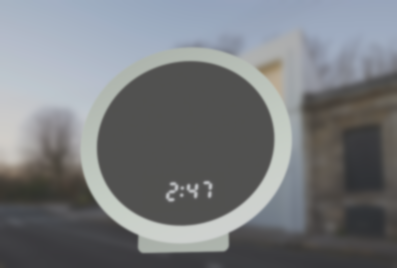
h=2 m=47
